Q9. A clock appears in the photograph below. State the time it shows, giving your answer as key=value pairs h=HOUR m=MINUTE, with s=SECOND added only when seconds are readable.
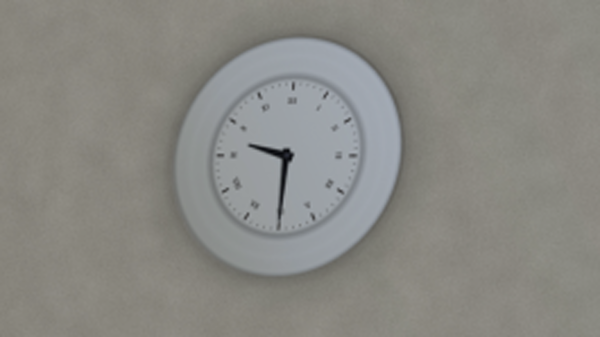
h=9 m=30
